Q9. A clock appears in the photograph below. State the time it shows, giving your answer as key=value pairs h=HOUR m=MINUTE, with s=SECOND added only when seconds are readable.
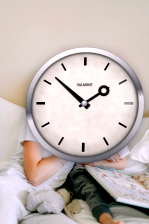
h=1 m=52
